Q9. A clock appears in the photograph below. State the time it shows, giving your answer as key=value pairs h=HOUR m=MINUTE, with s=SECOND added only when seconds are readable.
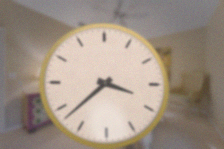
h=3 m=38
